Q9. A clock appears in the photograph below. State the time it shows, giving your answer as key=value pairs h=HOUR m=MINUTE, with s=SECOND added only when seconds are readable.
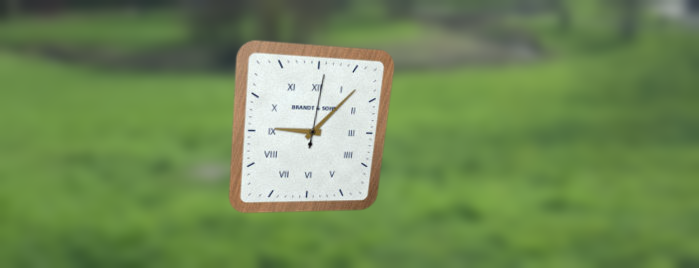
h=9 m=7 s=1
